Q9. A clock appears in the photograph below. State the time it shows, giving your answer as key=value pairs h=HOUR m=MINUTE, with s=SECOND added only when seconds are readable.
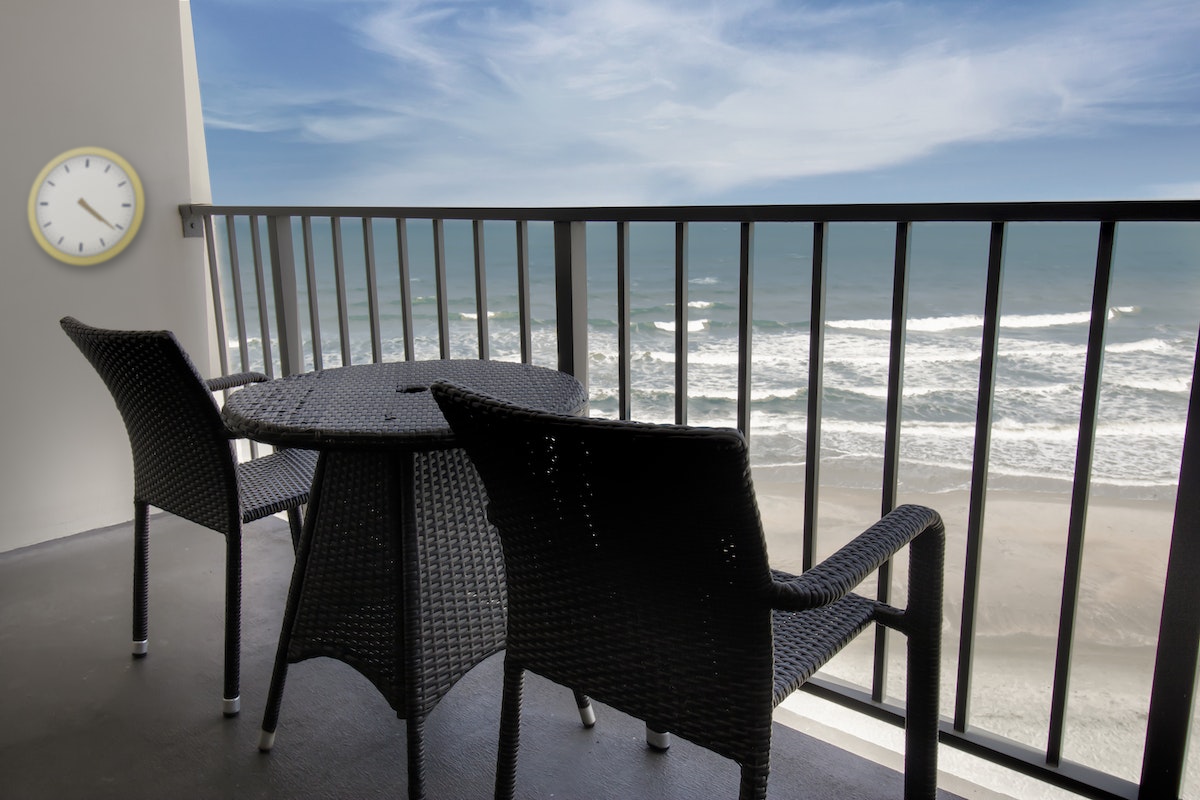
h=4 m=21
